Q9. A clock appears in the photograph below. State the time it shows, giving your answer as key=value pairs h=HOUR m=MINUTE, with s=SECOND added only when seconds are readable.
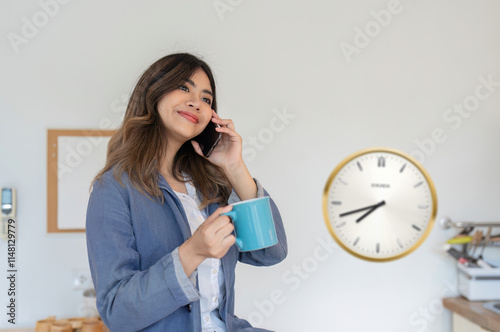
h=7 m=42
